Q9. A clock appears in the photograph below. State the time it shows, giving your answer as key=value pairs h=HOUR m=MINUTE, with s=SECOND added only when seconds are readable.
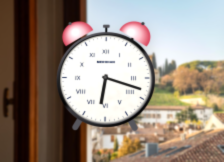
h=6 m=18
